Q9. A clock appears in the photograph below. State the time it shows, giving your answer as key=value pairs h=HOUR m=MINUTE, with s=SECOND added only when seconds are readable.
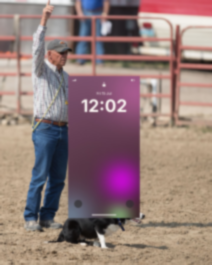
h=12 m=2
